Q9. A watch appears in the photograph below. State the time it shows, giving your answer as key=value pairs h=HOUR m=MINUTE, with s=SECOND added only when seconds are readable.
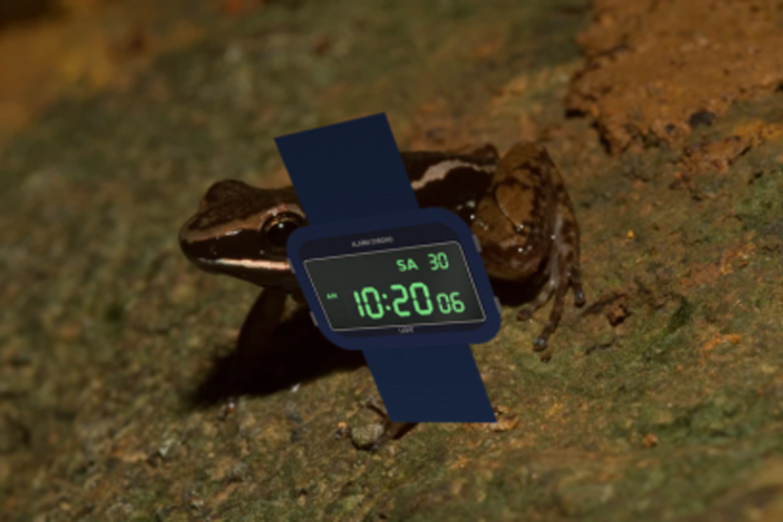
h=10 m=20 s=6
